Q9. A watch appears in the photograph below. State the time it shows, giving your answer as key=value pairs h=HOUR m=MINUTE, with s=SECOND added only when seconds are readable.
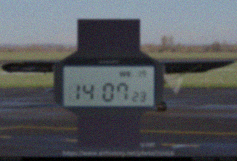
h=14 m=7
